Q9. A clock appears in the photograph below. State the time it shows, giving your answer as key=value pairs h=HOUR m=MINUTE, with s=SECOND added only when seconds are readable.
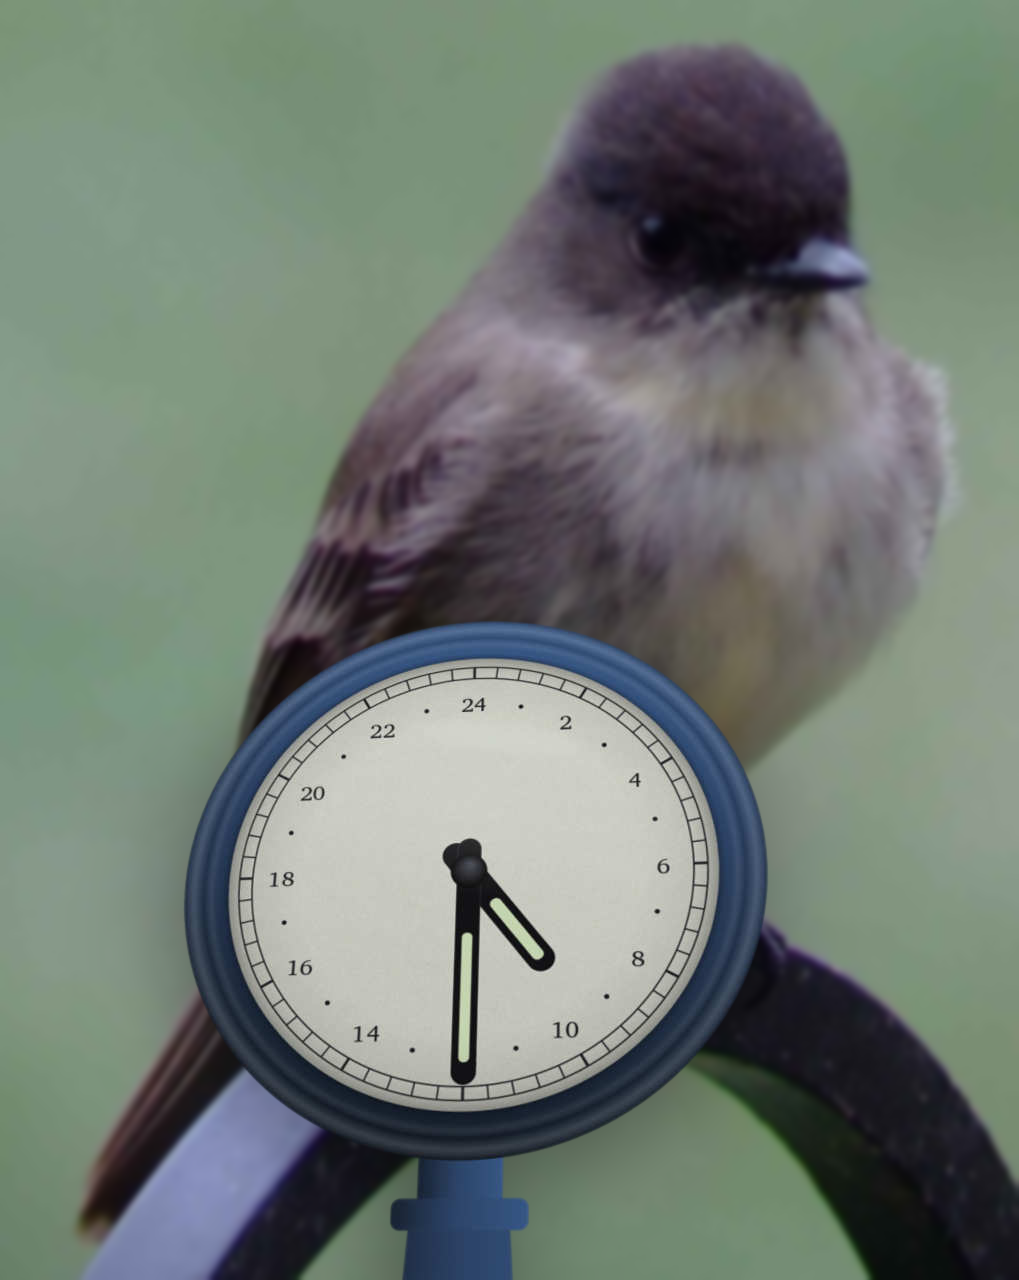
h=9 m=30
